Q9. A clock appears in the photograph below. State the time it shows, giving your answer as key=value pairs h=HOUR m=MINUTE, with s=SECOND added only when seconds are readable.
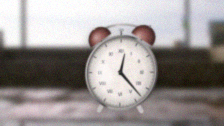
h=12 m=23
